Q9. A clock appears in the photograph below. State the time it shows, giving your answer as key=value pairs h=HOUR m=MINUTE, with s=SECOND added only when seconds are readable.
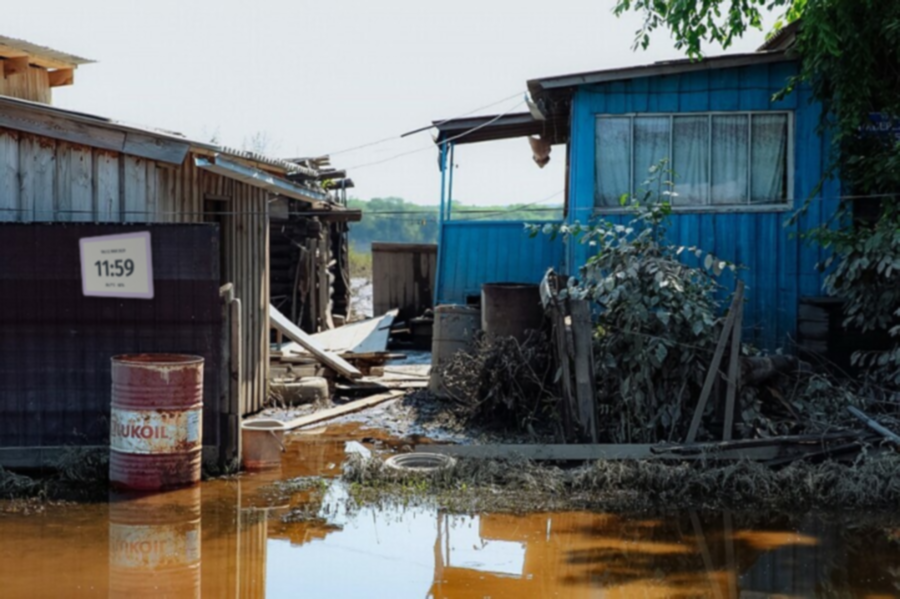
h=11 m=59
